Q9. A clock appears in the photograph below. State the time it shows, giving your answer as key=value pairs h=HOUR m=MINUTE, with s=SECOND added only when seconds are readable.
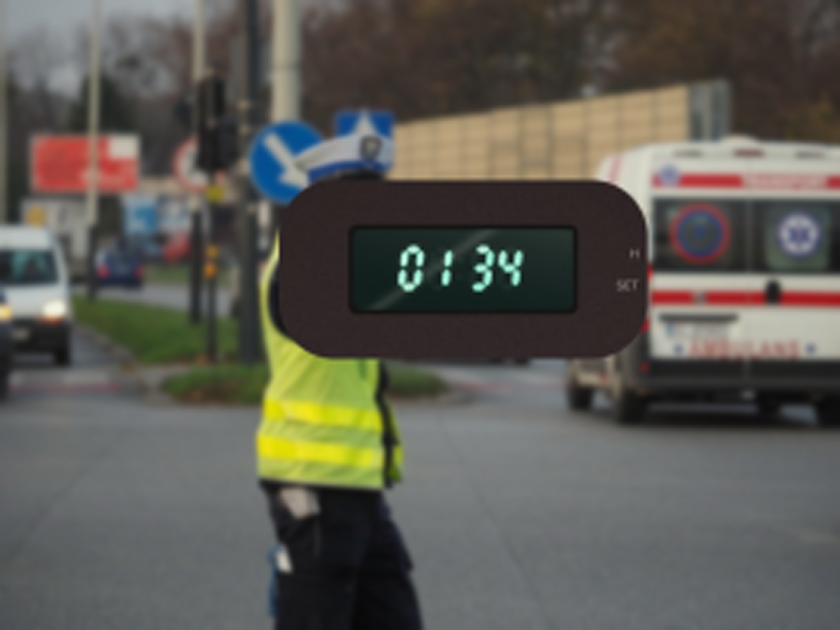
h=1 m=34
